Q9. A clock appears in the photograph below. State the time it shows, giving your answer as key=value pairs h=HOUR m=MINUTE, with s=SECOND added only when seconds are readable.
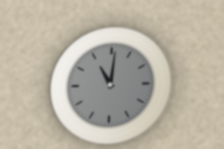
h=11 m=1
